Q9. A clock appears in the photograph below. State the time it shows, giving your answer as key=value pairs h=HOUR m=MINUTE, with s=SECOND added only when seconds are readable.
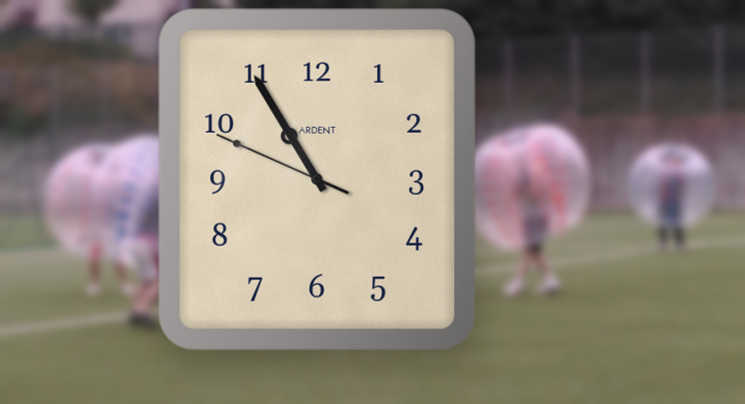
h=10 m=54 s=49
